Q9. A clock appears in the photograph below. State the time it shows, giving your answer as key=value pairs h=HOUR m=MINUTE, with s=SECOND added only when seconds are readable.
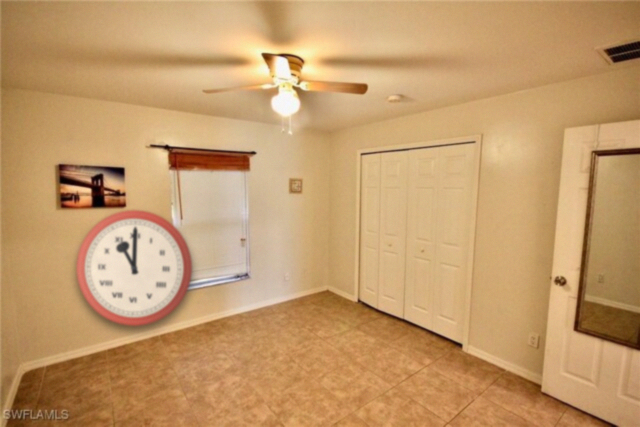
h=11 m=0
